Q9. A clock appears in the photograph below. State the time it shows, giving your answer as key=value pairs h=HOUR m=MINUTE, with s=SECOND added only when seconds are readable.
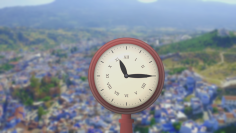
h=11 m=15
